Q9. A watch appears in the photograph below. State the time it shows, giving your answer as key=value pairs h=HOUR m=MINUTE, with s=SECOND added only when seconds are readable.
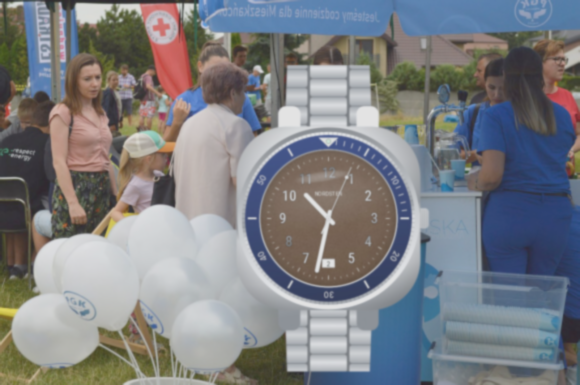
h=10 m=32 s=4
